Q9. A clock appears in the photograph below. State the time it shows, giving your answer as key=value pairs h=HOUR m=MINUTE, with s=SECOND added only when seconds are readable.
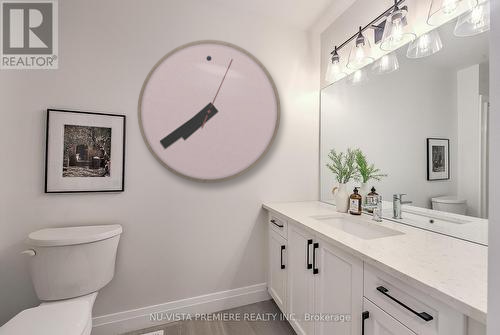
h=7 m=39 s=4
